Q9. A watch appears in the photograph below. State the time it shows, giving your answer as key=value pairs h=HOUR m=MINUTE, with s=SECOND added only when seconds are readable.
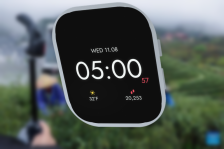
h=5 m=0 s=57
